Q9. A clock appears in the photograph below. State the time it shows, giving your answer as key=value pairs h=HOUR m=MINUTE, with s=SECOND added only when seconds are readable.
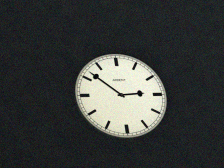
h=2 m=52
